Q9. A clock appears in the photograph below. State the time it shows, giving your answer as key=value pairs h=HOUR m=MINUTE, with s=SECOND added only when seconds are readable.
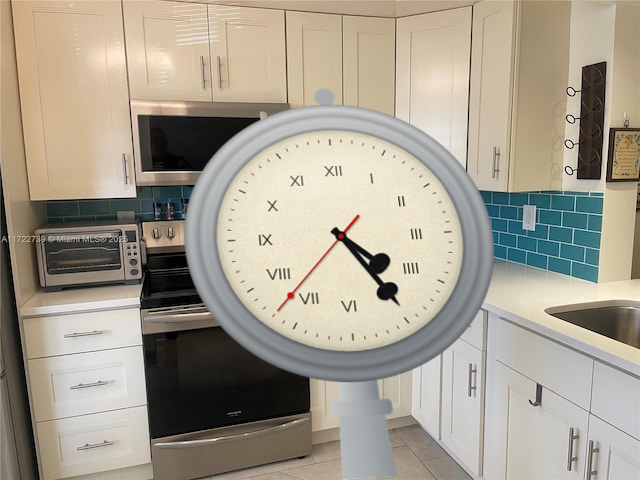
h=4 m=24 s=37
